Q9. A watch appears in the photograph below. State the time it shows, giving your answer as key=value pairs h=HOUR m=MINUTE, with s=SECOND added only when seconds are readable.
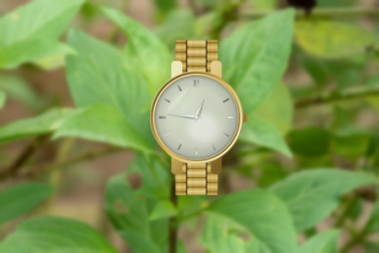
h=12 m=46
